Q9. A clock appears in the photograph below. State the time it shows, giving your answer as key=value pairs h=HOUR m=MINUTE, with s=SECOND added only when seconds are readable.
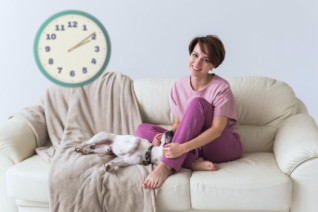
h=2 m=9
